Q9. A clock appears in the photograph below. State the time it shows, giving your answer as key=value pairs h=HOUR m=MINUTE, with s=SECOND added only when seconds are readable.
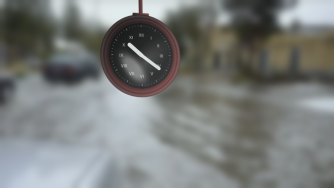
h=10 m=21
